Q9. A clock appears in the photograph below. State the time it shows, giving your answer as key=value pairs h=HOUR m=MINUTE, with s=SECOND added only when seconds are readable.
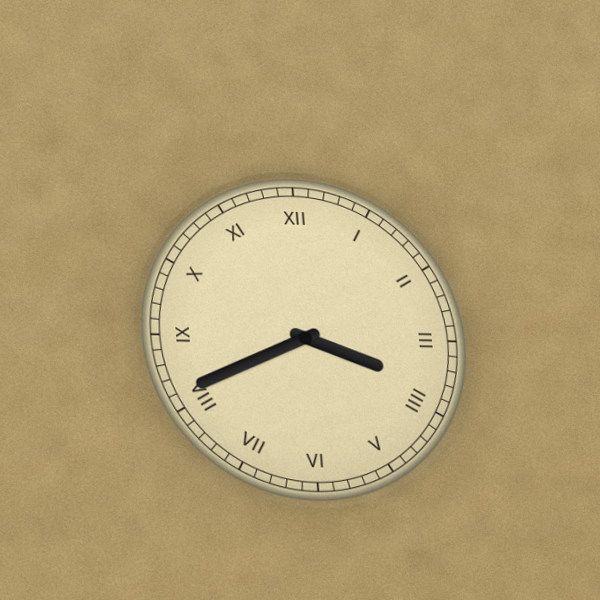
h=3 m=41
